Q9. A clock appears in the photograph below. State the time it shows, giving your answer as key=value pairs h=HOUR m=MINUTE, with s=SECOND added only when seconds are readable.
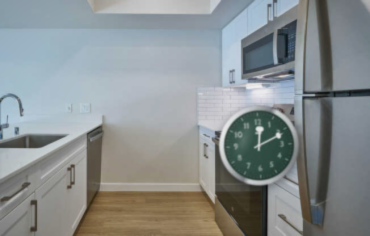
h=12 m=11
